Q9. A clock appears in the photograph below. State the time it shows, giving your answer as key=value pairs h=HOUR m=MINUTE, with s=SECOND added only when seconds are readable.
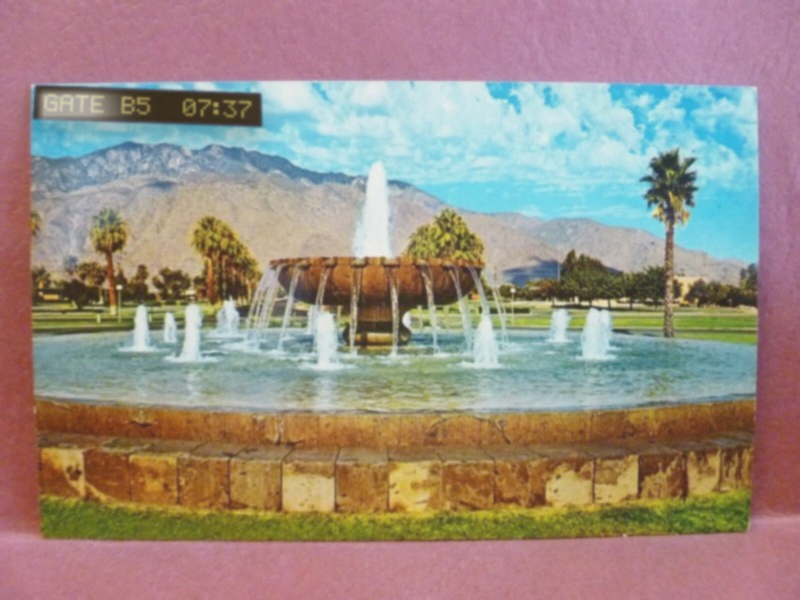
h=7 m=37
